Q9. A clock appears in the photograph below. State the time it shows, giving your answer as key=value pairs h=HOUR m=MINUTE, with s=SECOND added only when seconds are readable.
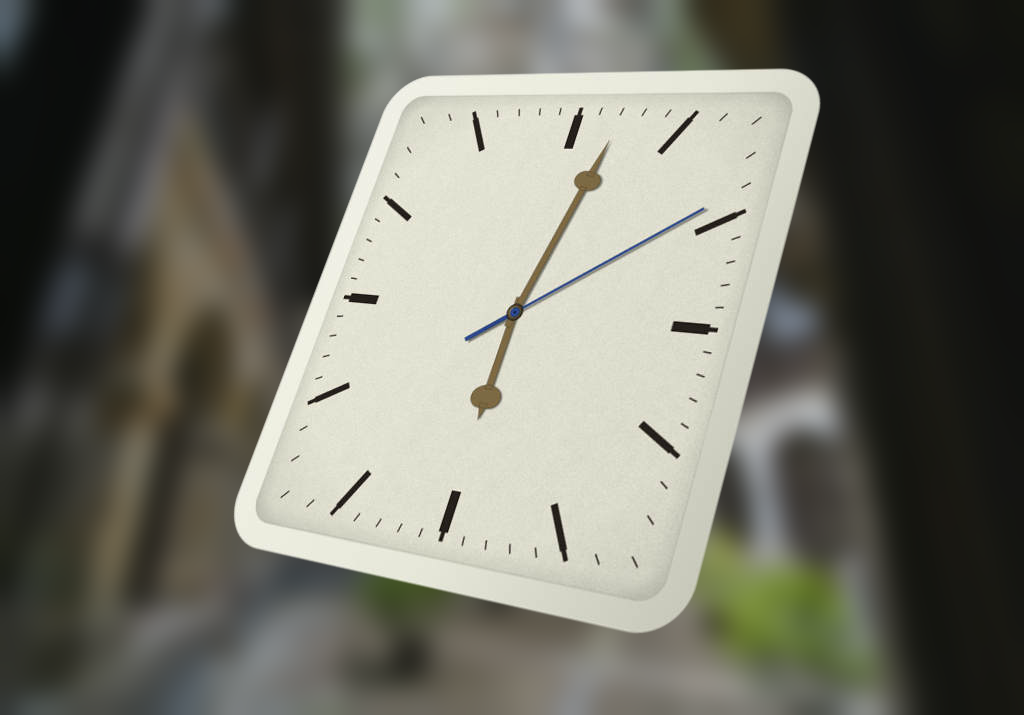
h=6 m=2 s=9
